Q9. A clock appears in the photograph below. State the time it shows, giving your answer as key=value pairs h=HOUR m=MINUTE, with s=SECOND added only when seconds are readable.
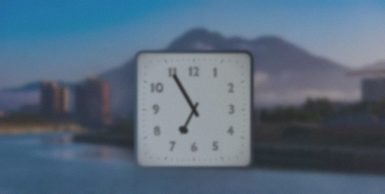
h=6 m=55
